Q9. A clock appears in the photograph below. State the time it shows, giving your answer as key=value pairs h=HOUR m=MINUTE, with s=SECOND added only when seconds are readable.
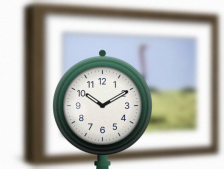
h=10 m=10
